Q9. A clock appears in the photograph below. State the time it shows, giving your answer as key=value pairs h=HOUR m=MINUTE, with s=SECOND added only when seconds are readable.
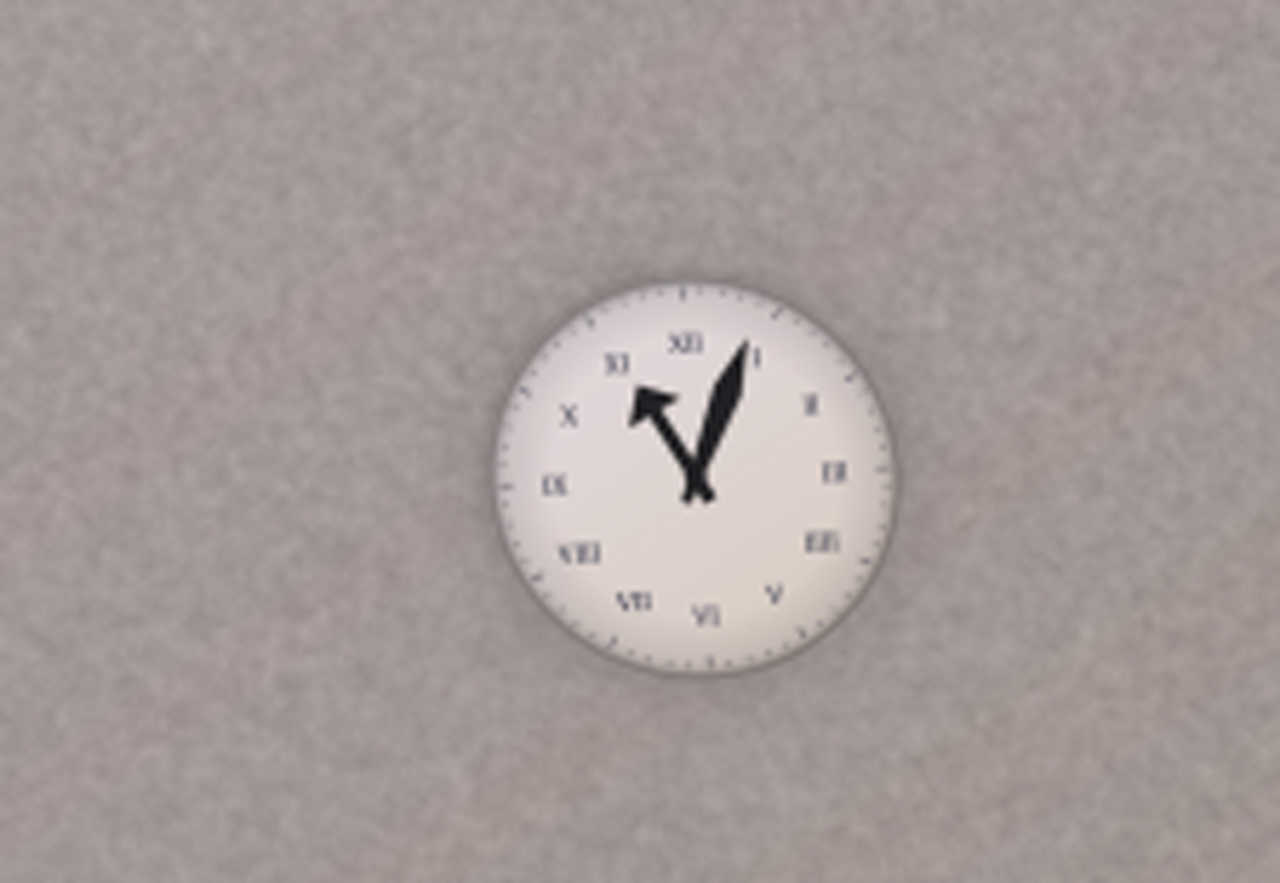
h=11 m=4
